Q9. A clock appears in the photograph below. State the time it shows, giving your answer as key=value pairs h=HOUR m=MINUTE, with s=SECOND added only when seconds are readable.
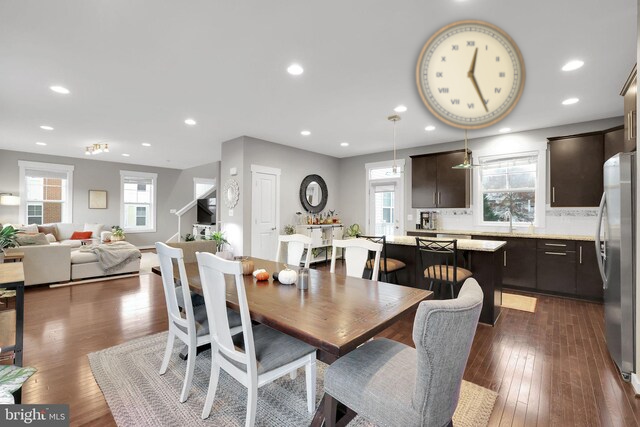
h=12 m=26
